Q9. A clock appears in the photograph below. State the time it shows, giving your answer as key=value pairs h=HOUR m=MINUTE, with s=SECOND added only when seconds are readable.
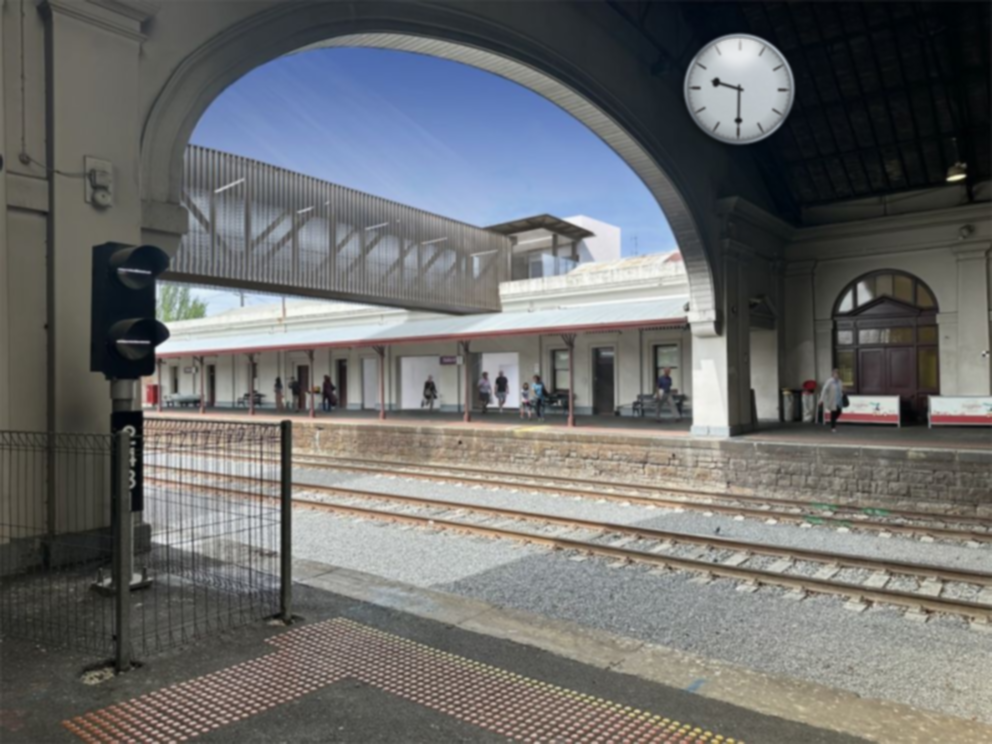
h=9 m=30
